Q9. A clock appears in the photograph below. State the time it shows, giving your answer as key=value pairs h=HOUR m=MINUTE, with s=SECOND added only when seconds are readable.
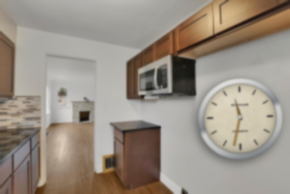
h=11 m=32
